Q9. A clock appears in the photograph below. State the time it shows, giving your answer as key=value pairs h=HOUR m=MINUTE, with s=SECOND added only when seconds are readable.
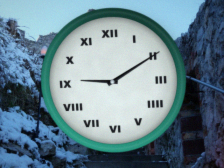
h=9 m=10
